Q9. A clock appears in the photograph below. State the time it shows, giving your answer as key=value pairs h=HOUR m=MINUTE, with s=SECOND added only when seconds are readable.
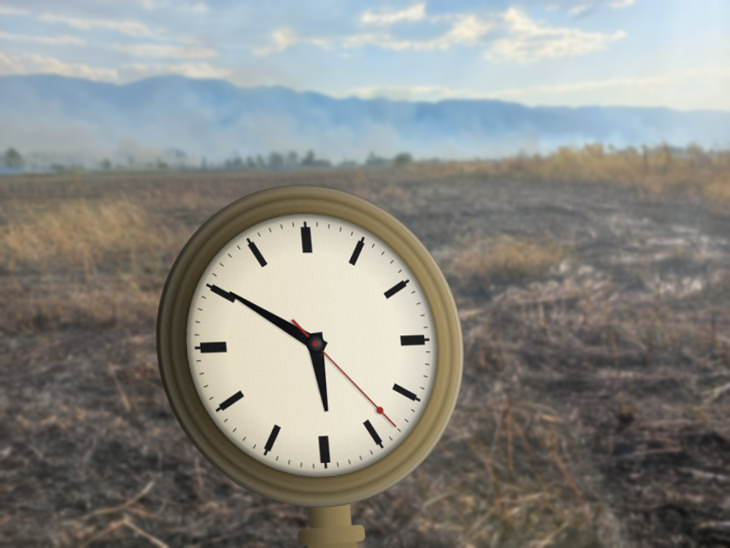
h=5 m=50 s=23
